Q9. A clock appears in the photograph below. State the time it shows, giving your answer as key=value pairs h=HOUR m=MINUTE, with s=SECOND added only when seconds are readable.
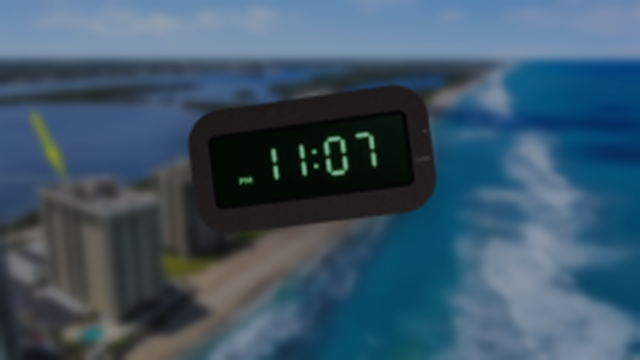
h=11 m=7
